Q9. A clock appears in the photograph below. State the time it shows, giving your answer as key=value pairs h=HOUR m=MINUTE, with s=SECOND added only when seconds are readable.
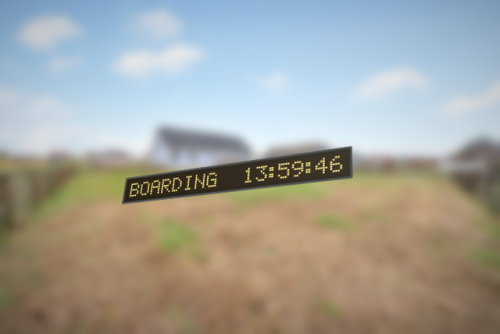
h=13 m=59 s=46
